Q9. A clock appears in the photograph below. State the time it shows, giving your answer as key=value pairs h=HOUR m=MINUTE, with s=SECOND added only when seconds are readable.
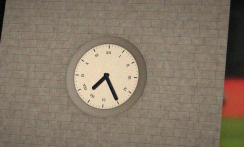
h=7 m=25
